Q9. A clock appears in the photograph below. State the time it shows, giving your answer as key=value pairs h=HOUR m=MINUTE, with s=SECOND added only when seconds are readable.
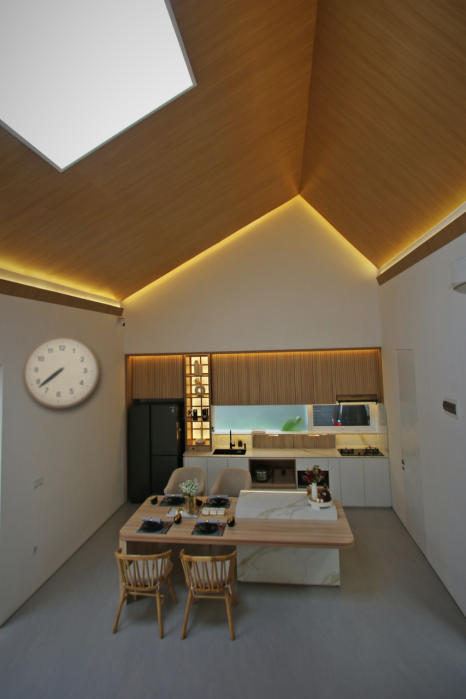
h=7 m=38
